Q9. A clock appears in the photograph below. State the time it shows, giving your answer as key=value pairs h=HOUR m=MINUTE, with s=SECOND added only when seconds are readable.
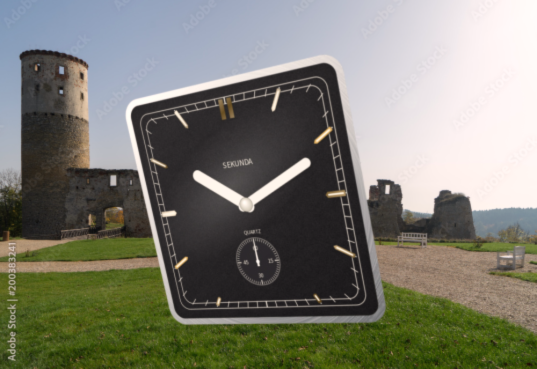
h=10 m=11
